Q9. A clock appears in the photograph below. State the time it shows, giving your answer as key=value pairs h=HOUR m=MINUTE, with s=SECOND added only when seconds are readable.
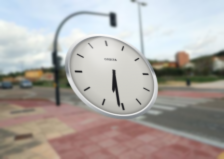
h=6 m=31
